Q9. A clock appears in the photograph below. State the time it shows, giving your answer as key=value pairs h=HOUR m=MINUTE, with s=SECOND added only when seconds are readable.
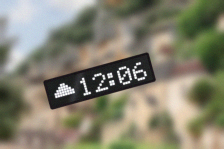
h=12 m=6
